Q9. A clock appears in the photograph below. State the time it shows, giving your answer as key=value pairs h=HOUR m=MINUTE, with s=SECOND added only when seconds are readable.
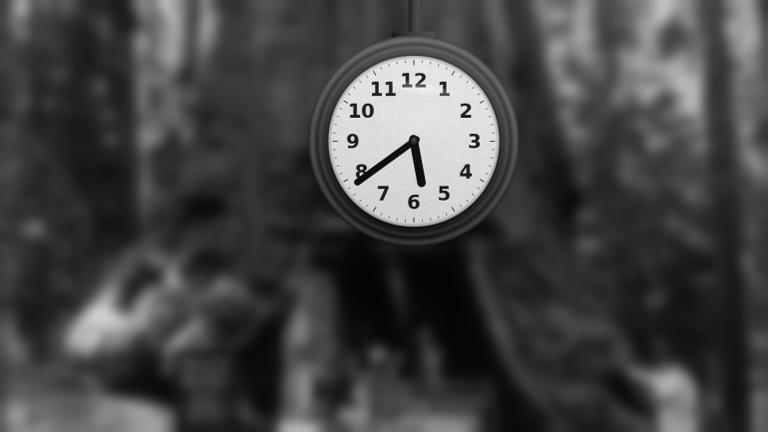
h=5 m=39
